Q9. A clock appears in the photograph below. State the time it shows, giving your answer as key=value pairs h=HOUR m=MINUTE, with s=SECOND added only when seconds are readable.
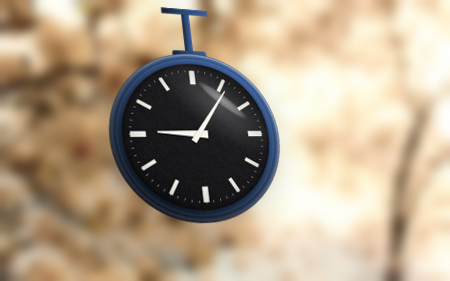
h=9 m=6
